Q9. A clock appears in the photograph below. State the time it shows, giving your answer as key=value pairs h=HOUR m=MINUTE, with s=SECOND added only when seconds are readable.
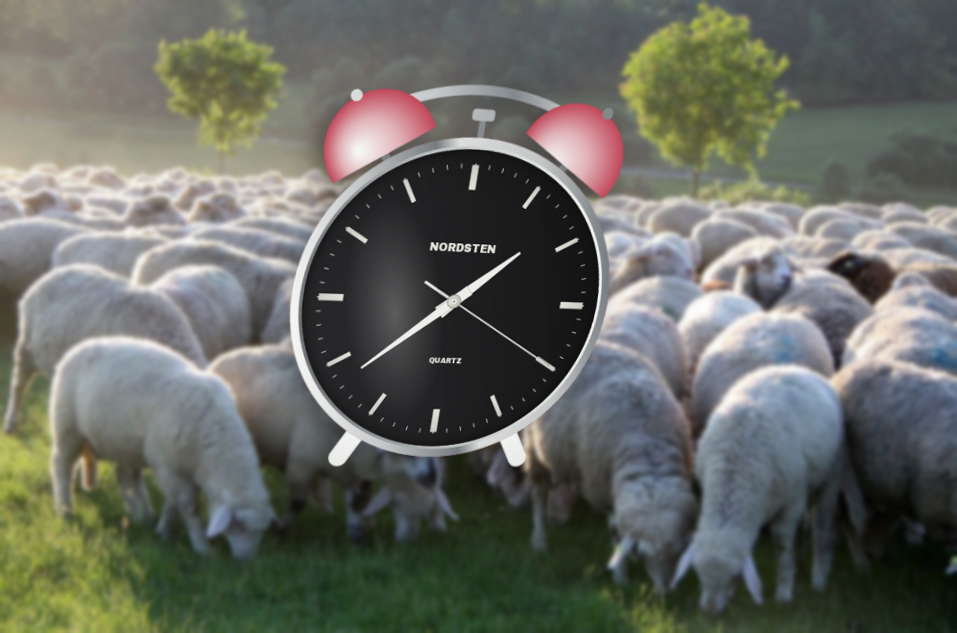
h=1 m=38 s=20
